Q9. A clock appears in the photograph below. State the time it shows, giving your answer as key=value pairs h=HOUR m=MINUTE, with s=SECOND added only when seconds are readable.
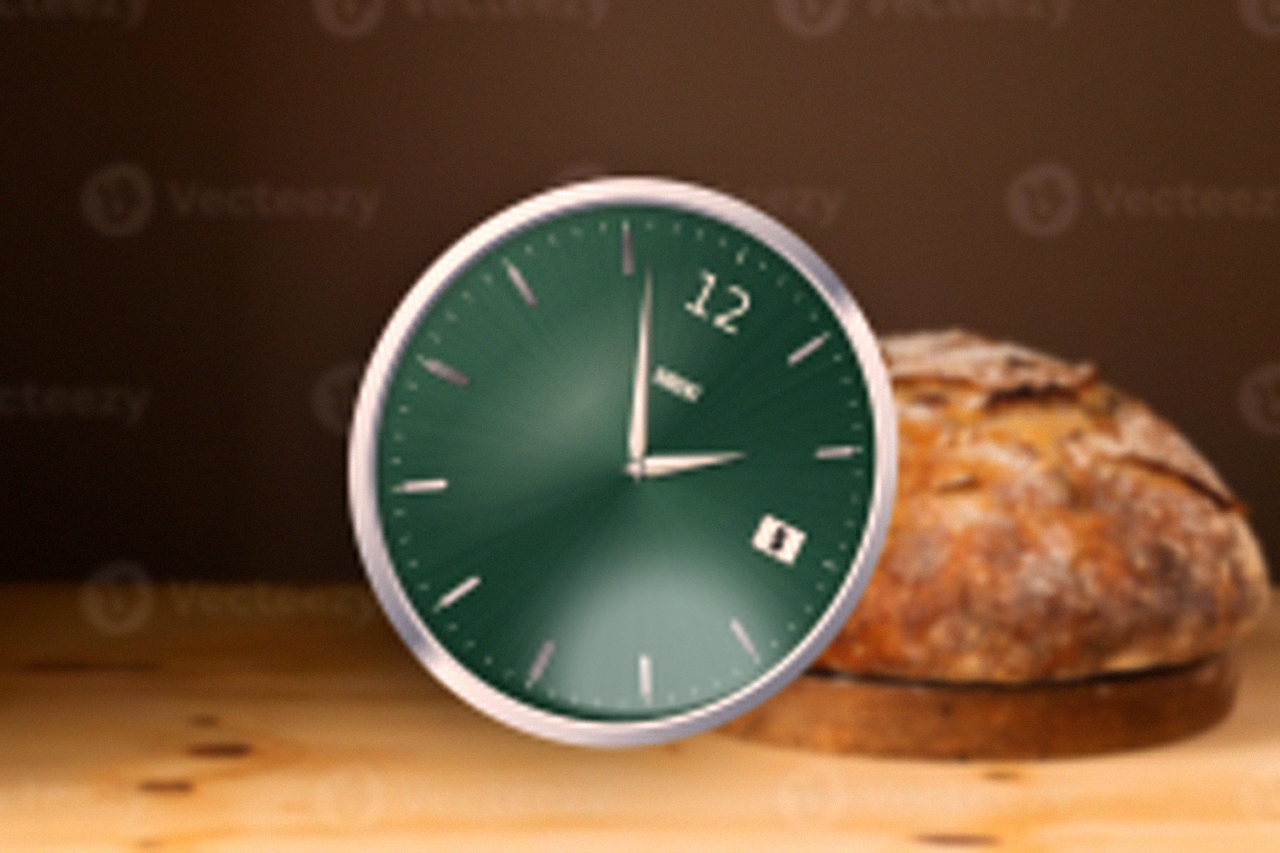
h=1 m=56
